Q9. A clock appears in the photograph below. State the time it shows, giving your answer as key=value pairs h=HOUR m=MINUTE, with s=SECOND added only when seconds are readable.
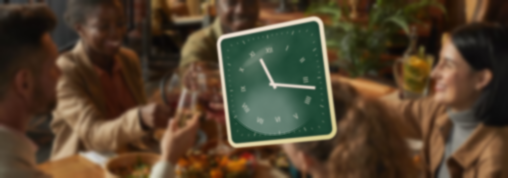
h=11 m=17
